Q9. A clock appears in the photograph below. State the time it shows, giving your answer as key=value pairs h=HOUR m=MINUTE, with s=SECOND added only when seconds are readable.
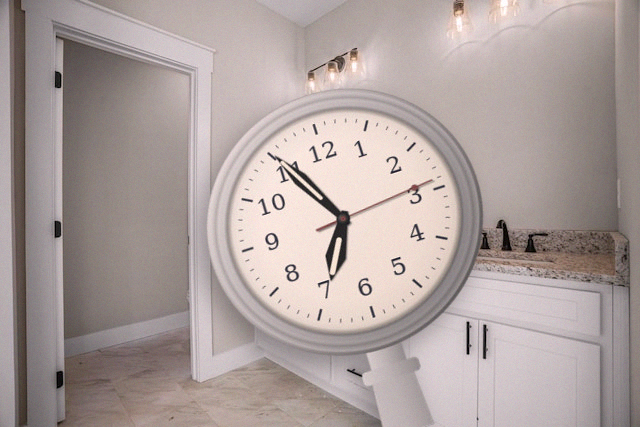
h=6 m=55 s=14
